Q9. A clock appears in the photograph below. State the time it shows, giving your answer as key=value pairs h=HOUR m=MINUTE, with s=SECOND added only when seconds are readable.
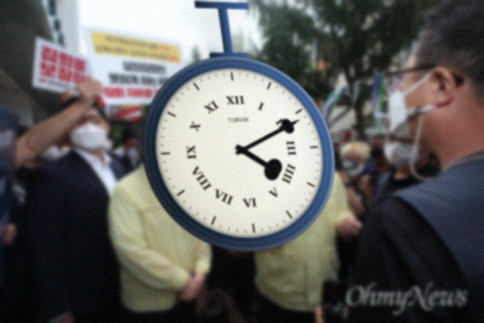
h=4 m=11
